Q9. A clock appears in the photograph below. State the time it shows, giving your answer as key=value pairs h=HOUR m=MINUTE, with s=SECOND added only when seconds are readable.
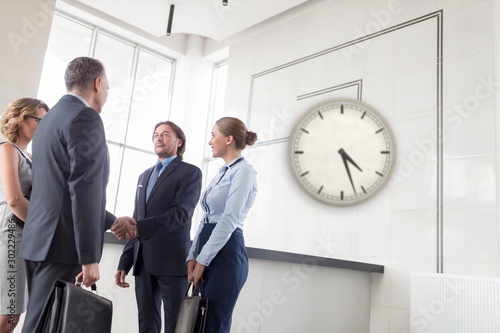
h=4 m=27
